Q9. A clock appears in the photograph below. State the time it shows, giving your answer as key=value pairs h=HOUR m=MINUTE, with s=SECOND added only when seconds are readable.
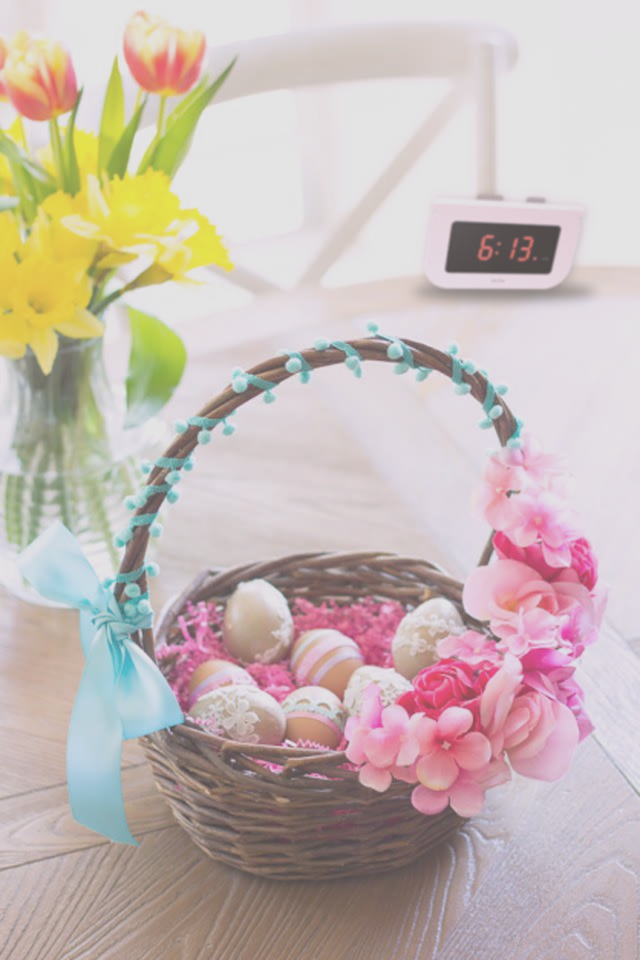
h=6 m=13
